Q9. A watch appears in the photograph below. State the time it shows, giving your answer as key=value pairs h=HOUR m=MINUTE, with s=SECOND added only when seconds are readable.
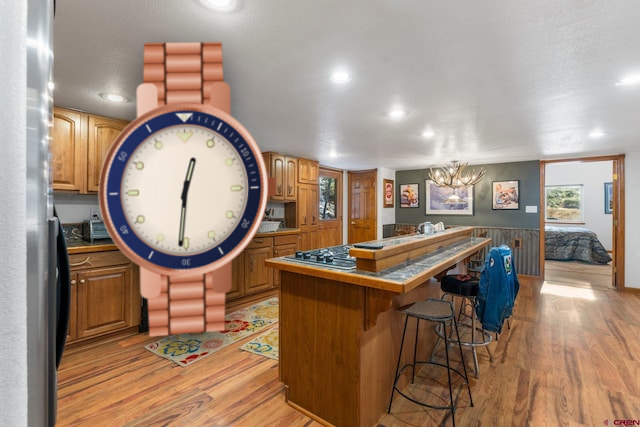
h=12 m=31
